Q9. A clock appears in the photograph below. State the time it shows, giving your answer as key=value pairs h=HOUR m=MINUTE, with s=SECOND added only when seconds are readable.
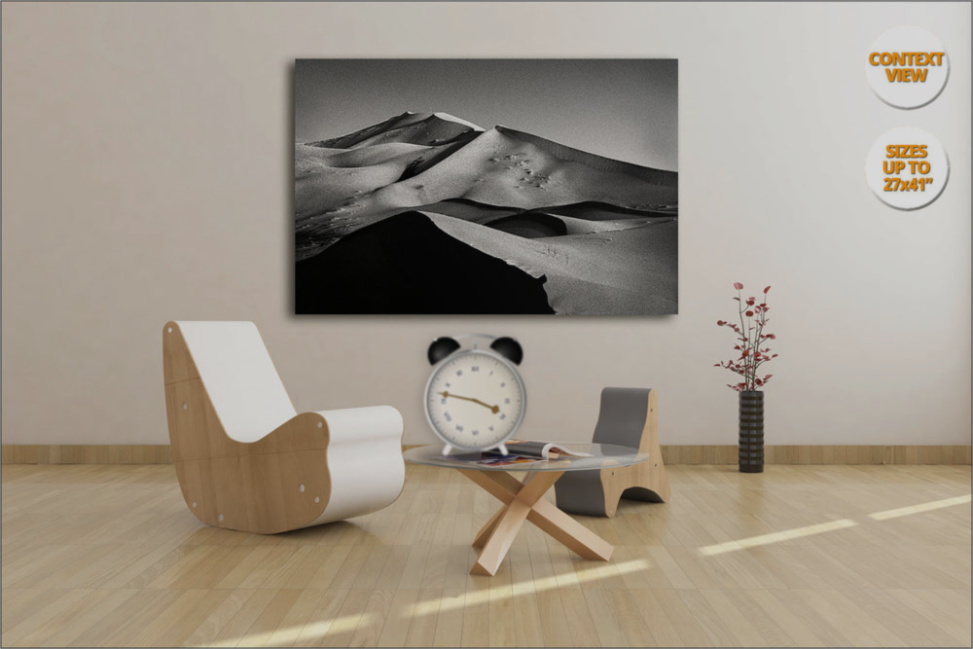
h=3 m=47
